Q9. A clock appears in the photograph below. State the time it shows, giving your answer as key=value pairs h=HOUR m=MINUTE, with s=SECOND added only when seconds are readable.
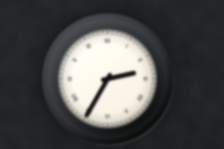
h=2 m=35
